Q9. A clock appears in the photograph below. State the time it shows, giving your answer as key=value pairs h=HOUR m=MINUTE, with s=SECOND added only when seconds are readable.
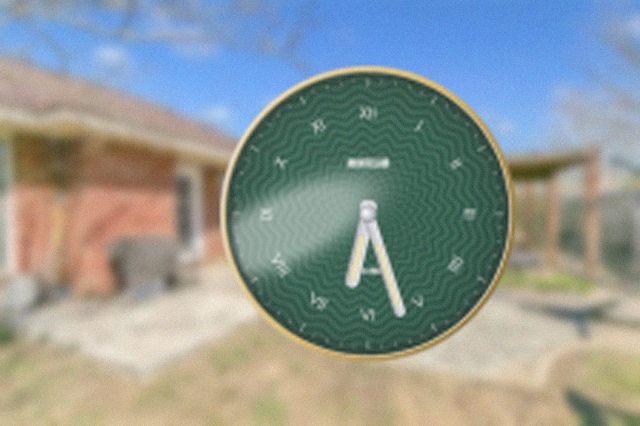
h=6 m=27
